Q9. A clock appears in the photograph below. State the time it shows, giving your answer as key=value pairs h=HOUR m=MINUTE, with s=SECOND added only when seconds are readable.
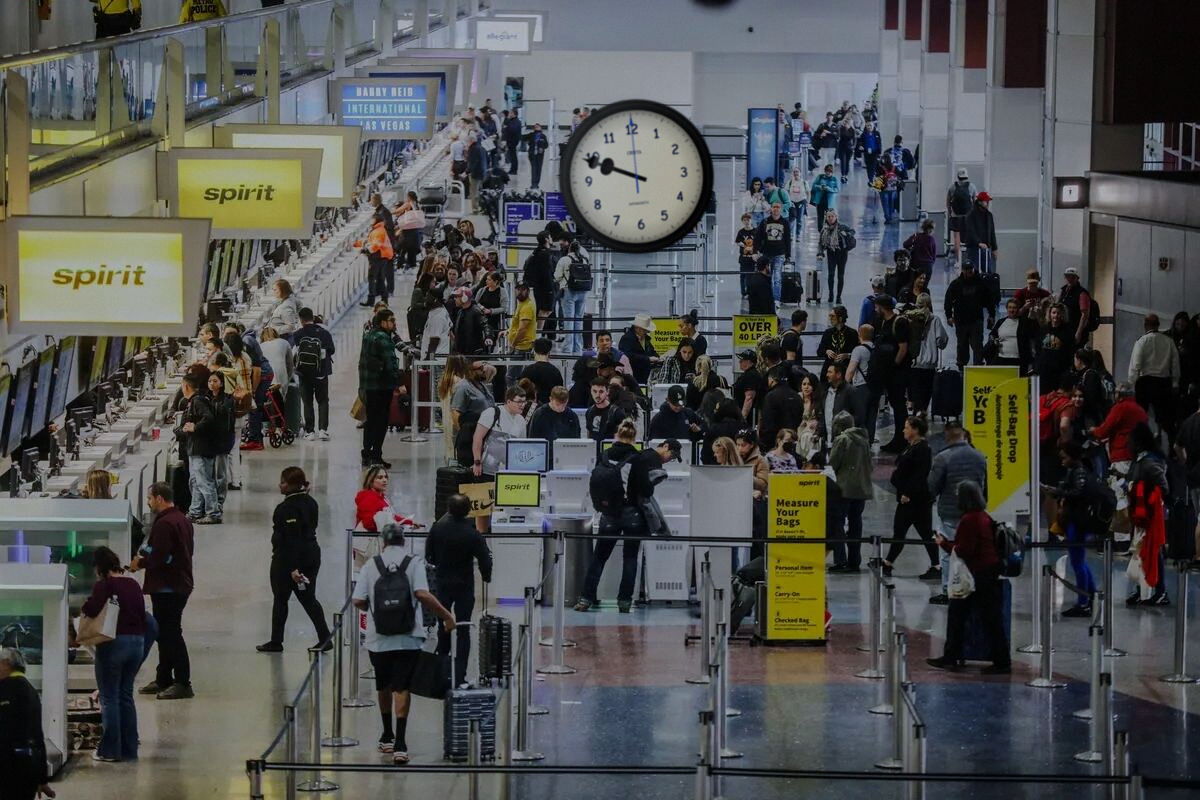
h=9 m=49 s=0
